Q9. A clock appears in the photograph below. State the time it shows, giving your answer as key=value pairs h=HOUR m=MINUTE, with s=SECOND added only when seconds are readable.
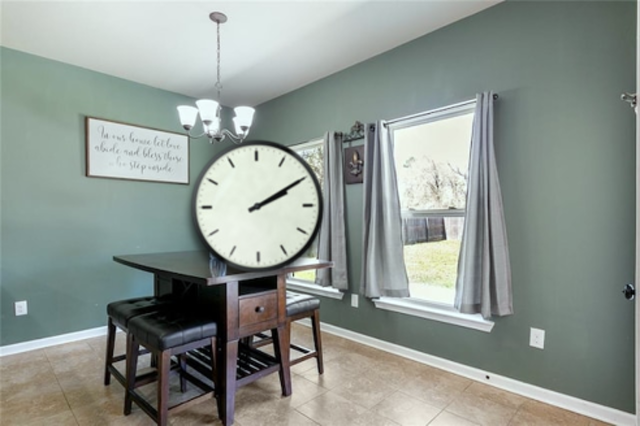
h=2 m=10
